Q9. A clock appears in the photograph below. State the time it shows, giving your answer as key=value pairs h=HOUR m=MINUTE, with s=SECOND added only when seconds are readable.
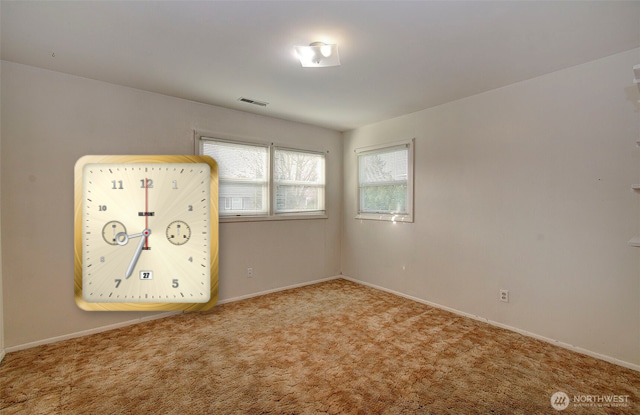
h=8 m=34
